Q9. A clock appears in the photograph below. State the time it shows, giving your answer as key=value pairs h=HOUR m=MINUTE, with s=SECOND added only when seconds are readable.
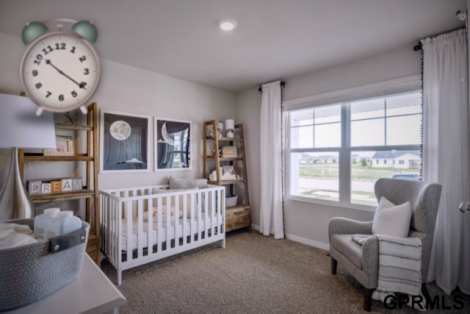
h=10 m=21
